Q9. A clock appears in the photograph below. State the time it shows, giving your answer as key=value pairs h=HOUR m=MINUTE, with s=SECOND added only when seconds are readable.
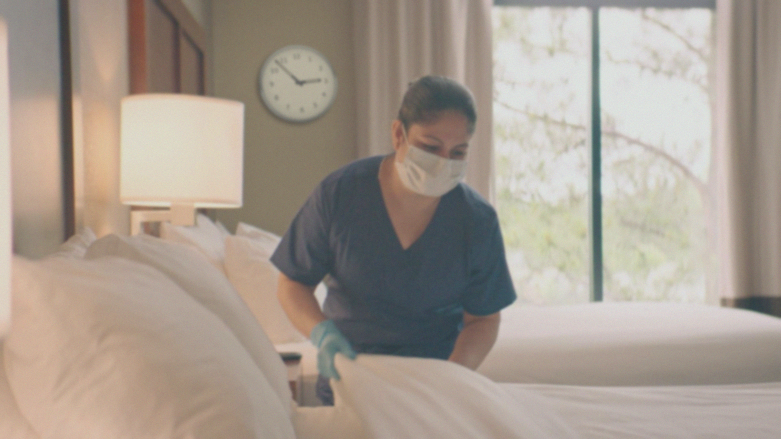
h=2 m=53
